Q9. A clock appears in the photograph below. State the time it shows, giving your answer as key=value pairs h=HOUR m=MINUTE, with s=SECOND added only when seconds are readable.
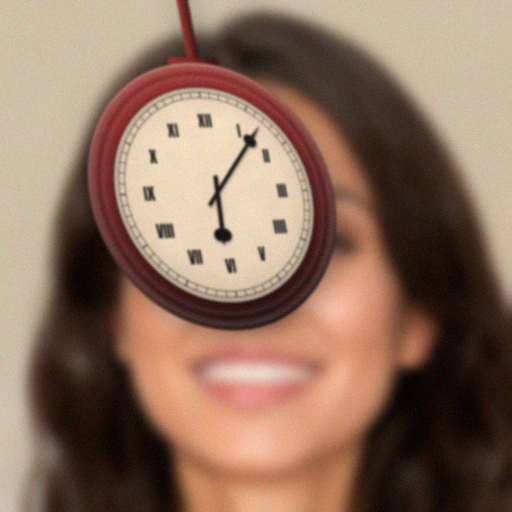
h=6 m=7
